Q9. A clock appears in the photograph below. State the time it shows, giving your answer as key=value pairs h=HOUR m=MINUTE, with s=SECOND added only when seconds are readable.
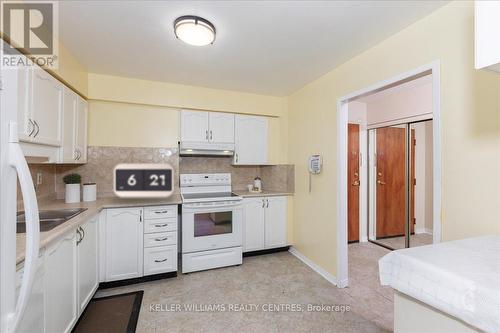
h=6 m=21
